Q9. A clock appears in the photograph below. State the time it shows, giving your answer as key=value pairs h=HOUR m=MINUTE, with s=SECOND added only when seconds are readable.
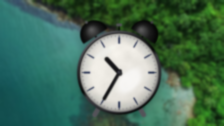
h=10 m=35
